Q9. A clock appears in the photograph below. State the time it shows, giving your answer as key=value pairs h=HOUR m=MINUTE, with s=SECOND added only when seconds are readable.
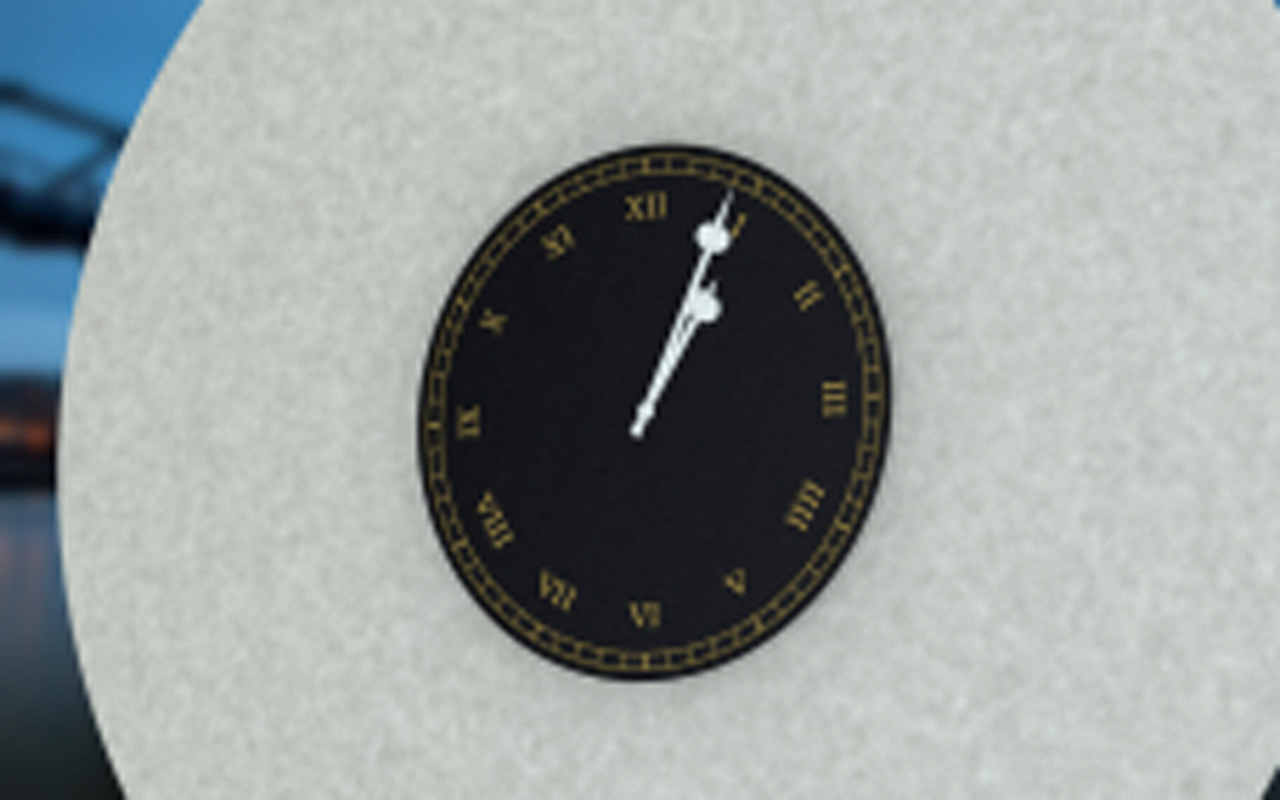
h=1 m=4
